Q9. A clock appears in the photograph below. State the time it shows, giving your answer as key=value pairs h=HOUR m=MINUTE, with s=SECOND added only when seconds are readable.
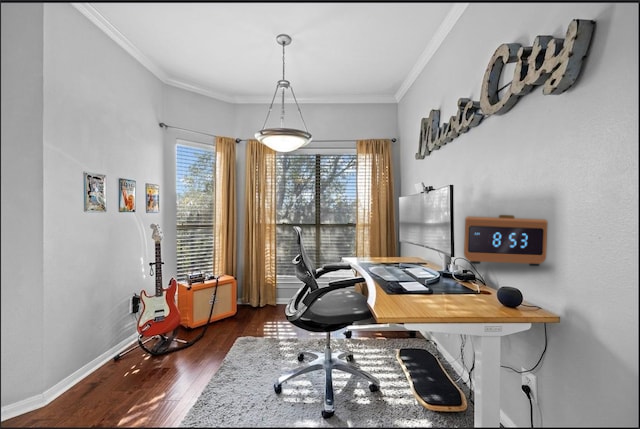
h=8 m=53
